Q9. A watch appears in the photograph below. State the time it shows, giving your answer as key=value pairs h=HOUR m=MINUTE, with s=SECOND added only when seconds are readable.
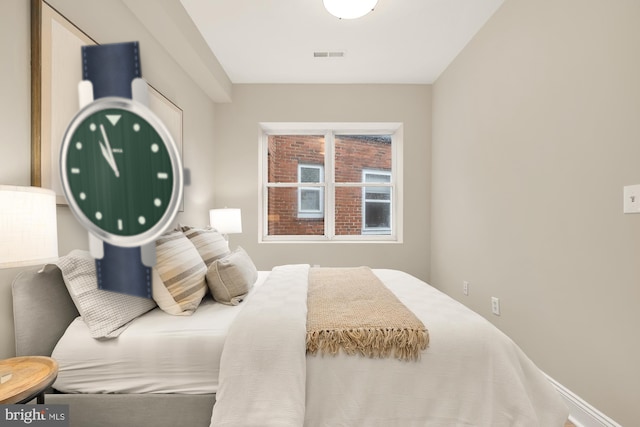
h=10 m=57
